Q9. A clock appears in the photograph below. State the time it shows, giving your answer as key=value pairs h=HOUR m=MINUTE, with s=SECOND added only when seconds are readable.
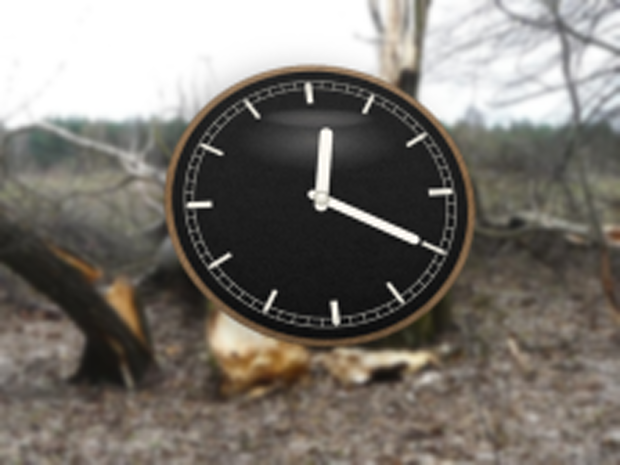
h=12 m=20
